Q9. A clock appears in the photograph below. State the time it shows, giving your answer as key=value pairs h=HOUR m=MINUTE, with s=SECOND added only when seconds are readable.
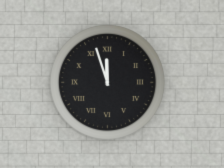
h=11 m=57
